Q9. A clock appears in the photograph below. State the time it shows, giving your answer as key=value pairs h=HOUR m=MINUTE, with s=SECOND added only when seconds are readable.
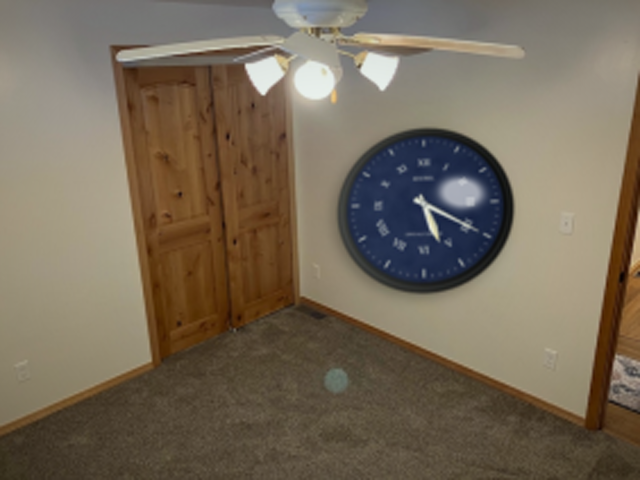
h=5 m=20
